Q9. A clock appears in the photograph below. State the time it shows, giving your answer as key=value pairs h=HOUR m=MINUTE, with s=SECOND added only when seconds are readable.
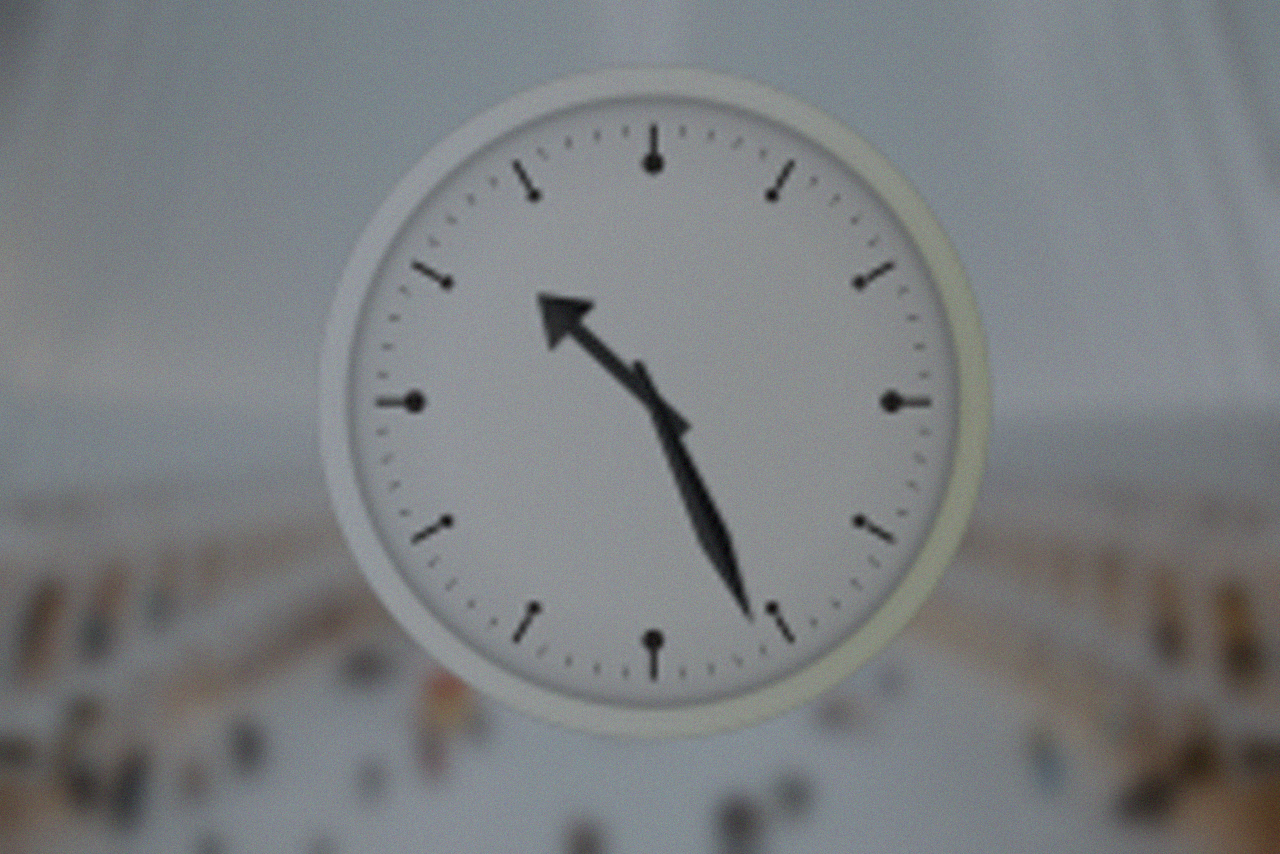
h=10 m=26
